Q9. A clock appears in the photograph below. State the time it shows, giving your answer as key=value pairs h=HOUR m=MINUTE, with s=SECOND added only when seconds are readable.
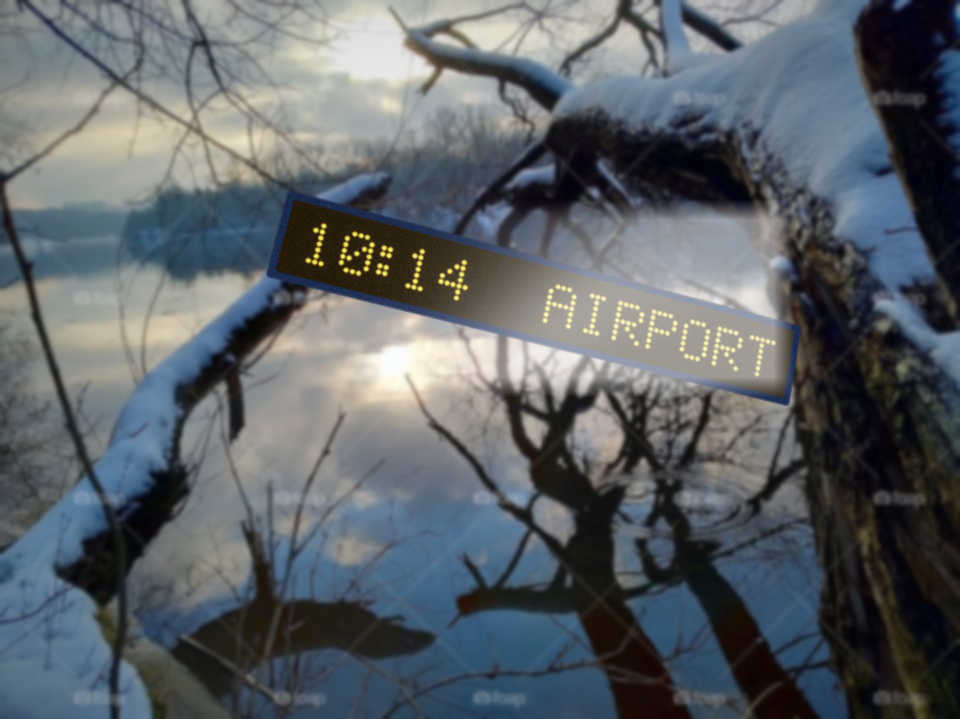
h=10 m=14
